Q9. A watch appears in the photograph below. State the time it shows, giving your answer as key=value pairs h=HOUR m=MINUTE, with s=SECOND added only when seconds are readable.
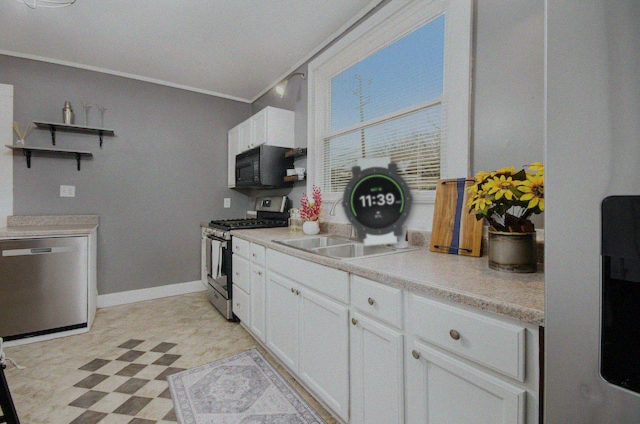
h=11 m=39
